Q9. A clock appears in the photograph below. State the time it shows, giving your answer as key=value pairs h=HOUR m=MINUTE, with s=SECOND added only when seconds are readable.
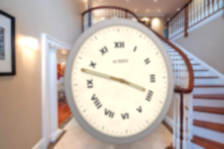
h=3 m=48
